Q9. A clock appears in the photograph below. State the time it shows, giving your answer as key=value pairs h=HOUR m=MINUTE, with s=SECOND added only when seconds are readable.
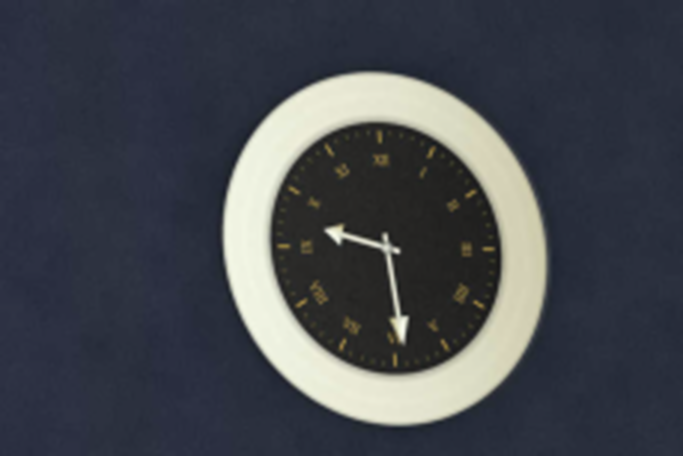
h=9 m=29
